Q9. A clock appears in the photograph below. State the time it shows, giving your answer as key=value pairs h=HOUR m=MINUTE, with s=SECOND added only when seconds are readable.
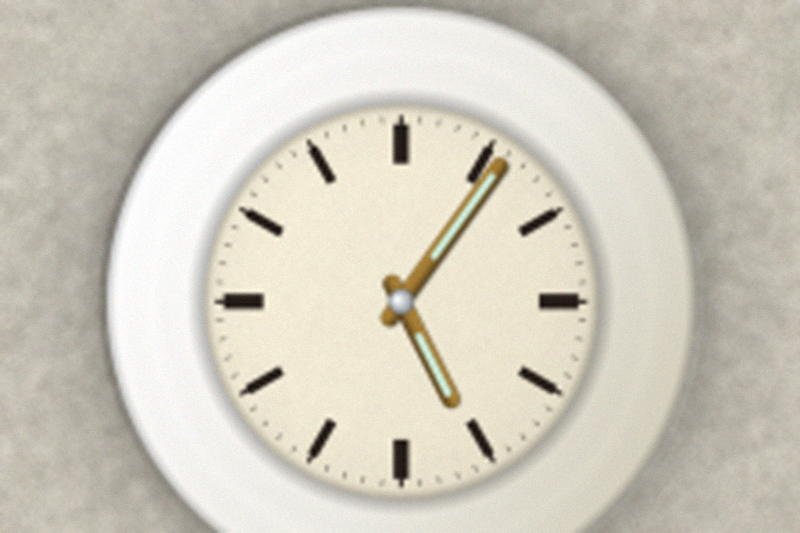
h=5 m=6
